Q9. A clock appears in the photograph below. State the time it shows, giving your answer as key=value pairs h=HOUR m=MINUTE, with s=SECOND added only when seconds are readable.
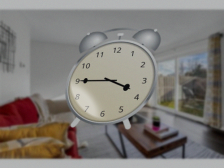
h=3 m=45
